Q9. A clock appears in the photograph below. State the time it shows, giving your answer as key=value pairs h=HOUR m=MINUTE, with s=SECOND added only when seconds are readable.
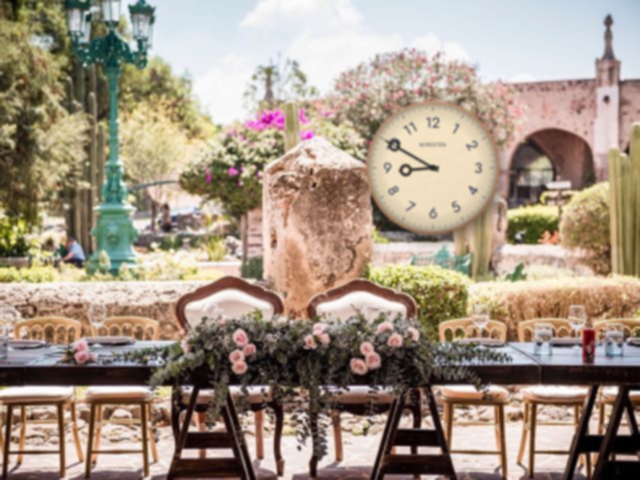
h=8 m=50
